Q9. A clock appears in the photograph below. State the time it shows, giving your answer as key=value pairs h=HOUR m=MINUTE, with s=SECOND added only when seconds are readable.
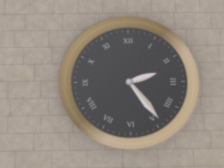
h=2 m=24
